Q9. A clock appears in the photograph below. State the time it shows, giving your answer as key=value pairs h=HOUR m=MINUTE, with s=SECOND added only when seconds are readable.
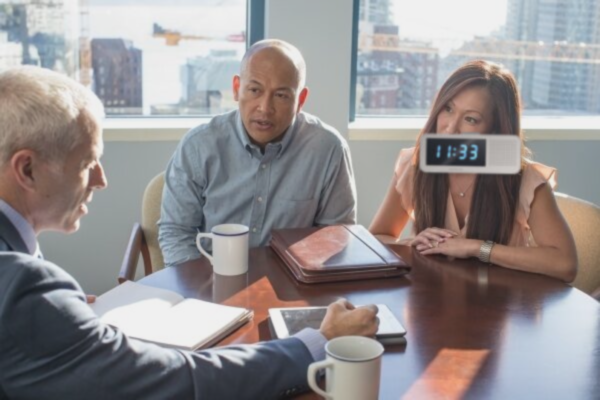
h=11 m=33
